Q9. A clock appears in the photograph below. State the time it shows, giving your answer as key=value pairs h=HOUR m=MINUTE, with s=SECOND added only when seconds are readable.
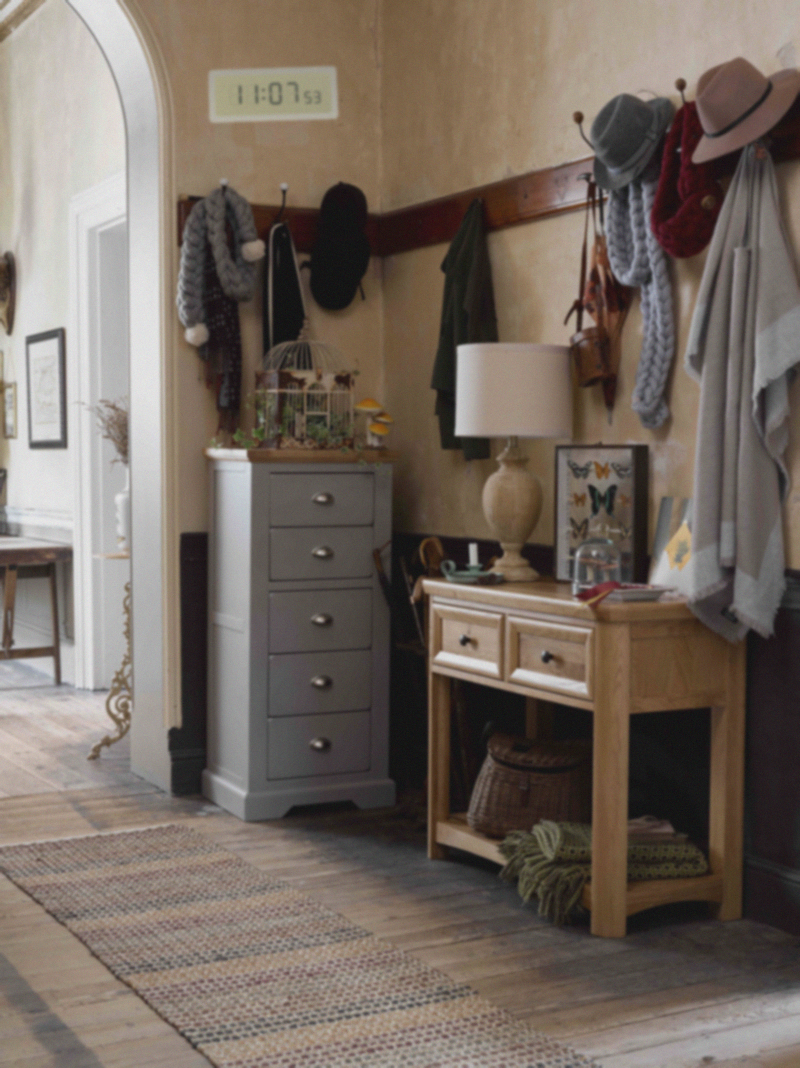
h=11 m=7
